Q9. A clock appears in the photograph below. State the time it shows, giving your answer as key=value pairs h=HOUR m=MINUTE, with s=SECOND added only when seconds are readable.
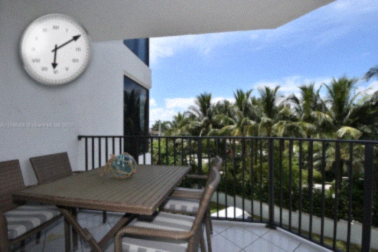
h=6 m=10
